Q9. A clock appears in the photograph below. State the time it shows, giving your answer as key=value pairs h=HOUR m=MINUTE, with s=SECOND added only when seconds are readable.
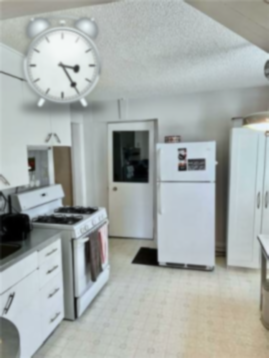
h=3 m=25
